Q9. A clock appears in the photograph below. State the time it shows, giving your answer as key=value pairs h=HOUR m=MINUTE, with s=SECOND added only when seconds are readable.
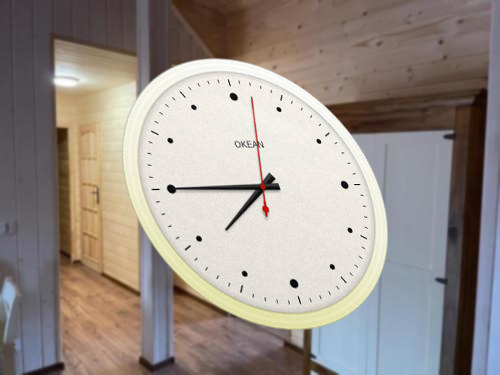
h=7 m=45 s=2
